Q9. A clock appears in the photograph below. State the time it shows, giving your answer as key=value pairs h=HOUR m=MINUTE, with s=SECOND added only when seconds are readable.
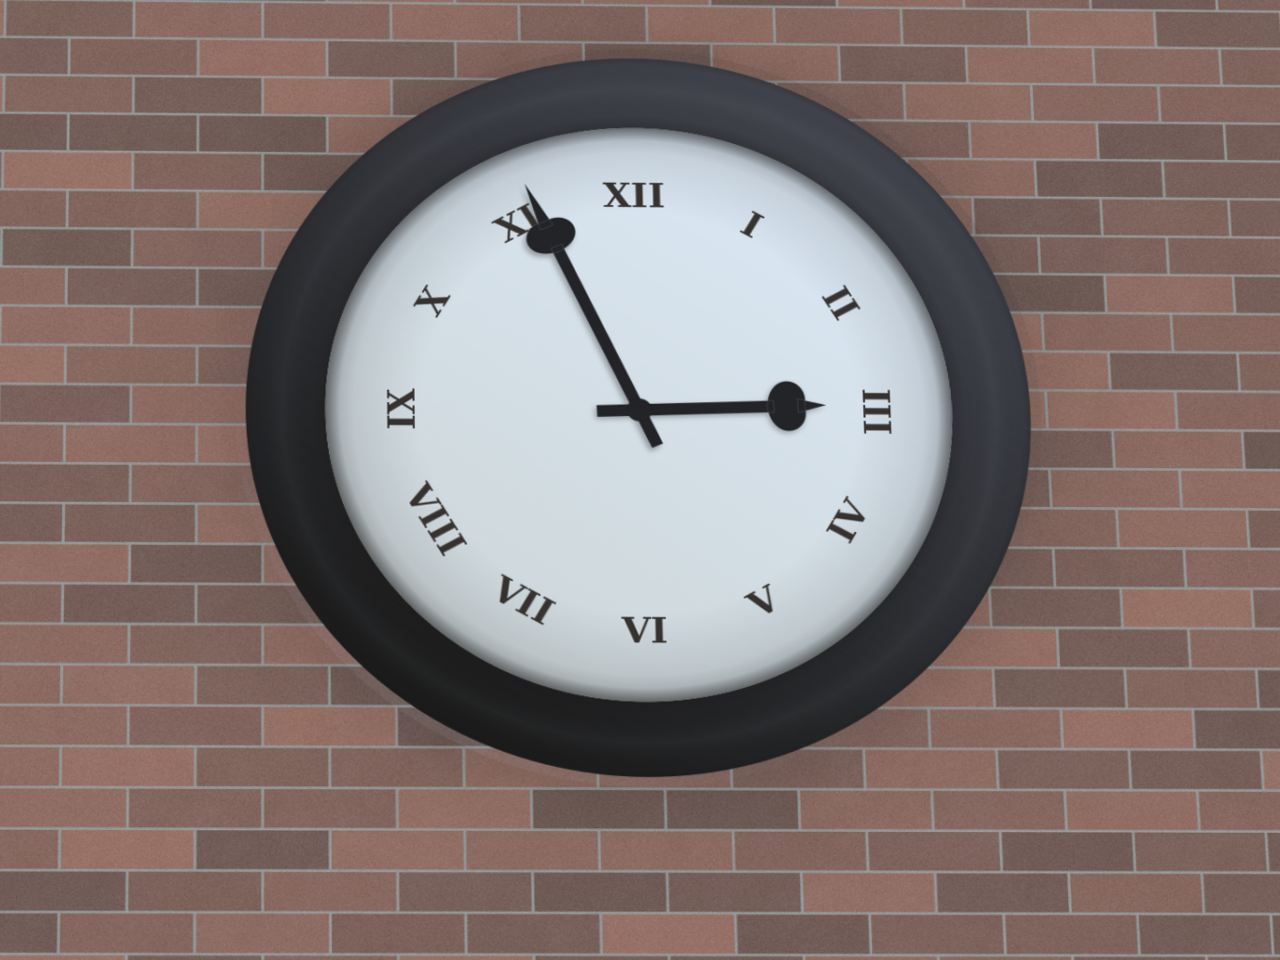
h=2 m=56
